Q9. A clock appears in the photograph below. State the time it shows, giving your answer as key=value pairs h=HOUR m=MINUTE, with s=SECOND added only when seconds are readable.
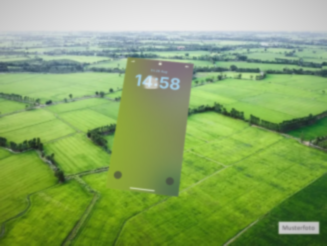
h=14 m=58
